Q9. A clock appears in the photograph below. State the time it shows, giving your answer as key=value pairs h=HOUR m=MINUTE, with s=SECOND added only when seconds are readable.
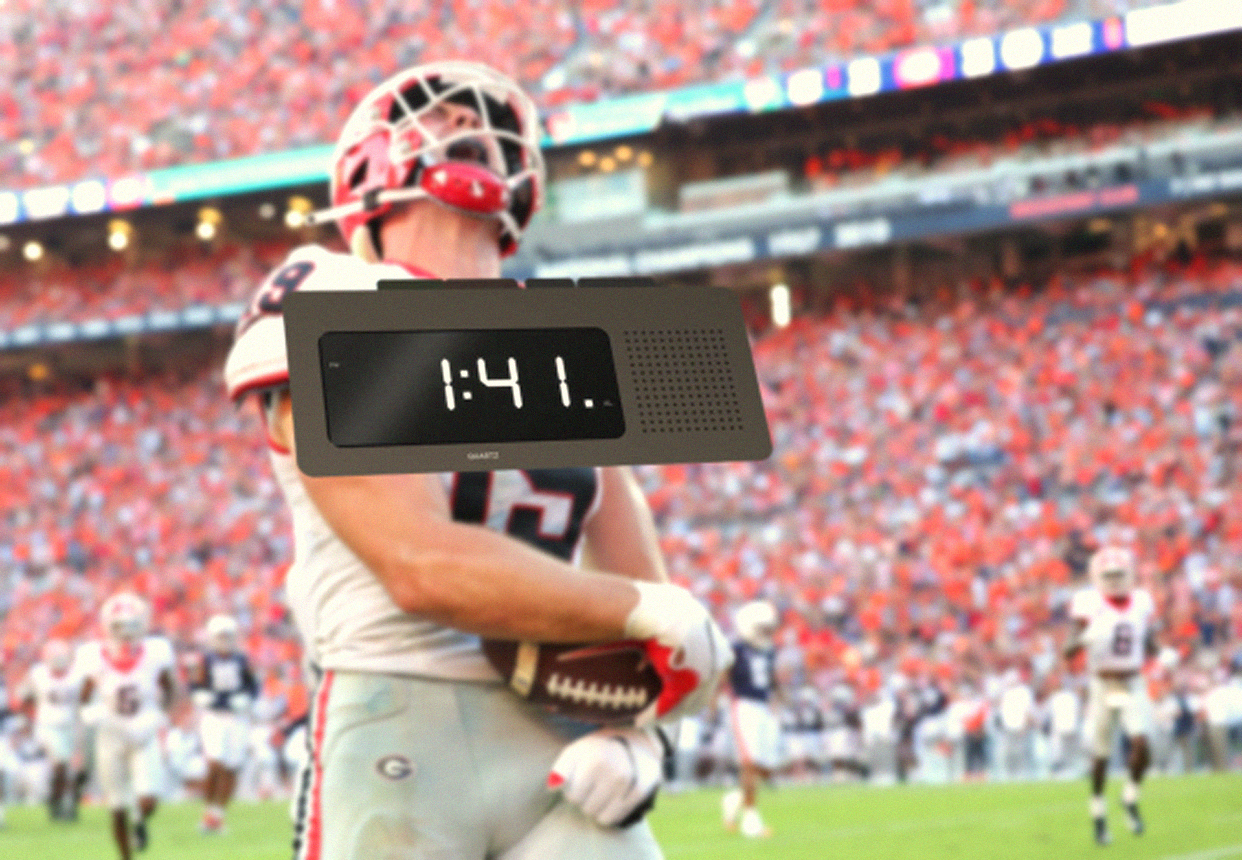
h=1 m=41
